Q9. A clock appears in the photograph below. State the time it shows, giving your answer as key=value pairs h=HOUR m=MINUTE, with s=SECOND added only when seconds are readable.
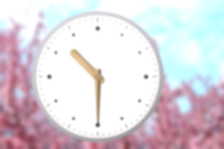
h=10 m=30
